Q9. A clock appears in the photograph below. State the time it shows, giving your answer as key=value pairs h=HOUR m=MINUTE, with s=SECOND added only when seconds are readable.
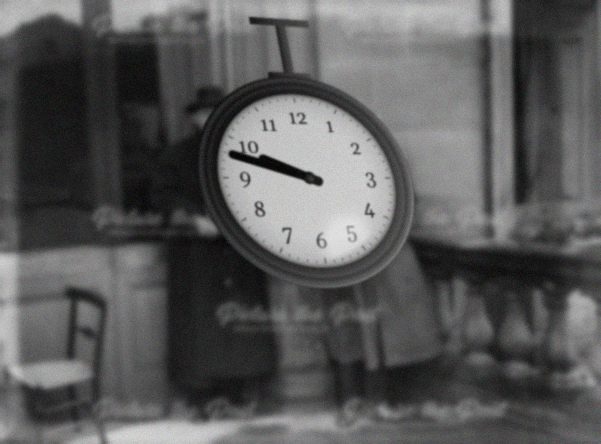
h=9 m=48
